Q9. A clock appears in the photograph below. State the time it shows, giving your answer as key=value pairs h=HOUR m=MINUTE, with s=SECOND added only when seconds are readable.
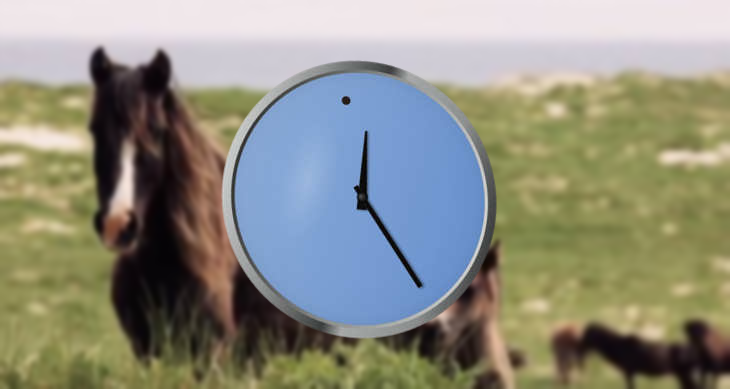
h=12 m=26
